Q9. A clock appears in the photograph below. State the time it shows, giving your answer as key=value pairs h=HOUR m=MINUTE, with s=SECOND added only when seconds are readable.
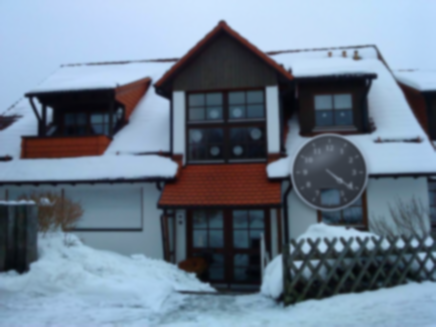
h=4 m=21
